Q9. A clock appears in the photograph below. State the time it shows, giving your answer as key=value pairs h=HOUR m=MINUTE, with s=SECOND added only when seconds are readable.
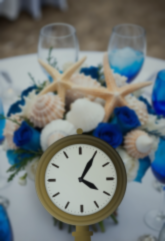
h=4 m=5
